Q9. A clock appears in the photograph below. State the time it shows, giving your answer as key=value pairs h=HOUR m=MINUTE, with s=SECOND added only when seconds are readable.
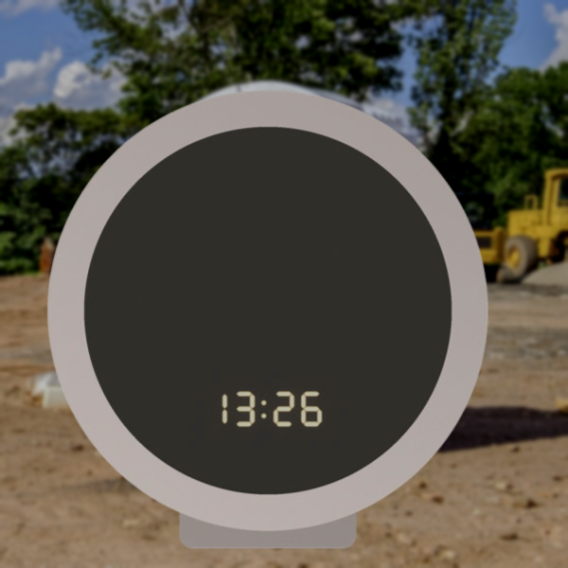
h=13 m=26
